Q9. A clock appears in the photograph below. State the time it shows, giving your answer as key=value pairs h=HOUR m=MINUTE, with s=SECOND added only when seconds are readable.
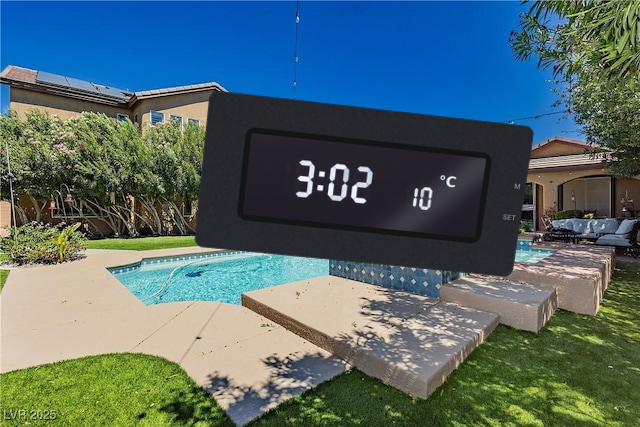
h=3 m=2
